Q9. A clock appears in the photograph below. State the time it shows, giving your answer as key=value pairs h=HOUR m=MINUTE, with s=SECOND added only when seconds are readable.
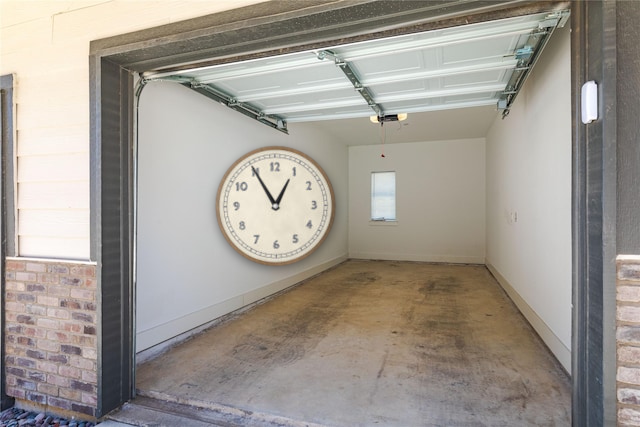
h=12 m=55
